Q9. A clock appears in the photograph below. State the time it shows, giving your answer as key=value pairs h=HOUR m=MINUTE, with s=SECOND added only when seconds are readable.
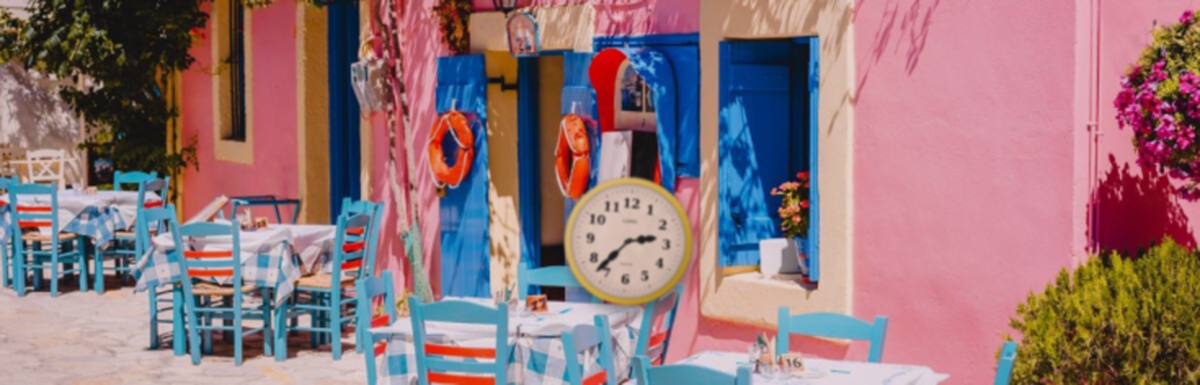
h=2 m=37
